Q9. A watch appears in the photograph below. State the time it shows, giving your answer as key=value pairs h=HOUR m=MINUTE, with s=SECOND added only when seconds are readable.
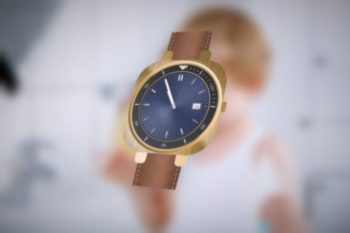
h=10 m=55
